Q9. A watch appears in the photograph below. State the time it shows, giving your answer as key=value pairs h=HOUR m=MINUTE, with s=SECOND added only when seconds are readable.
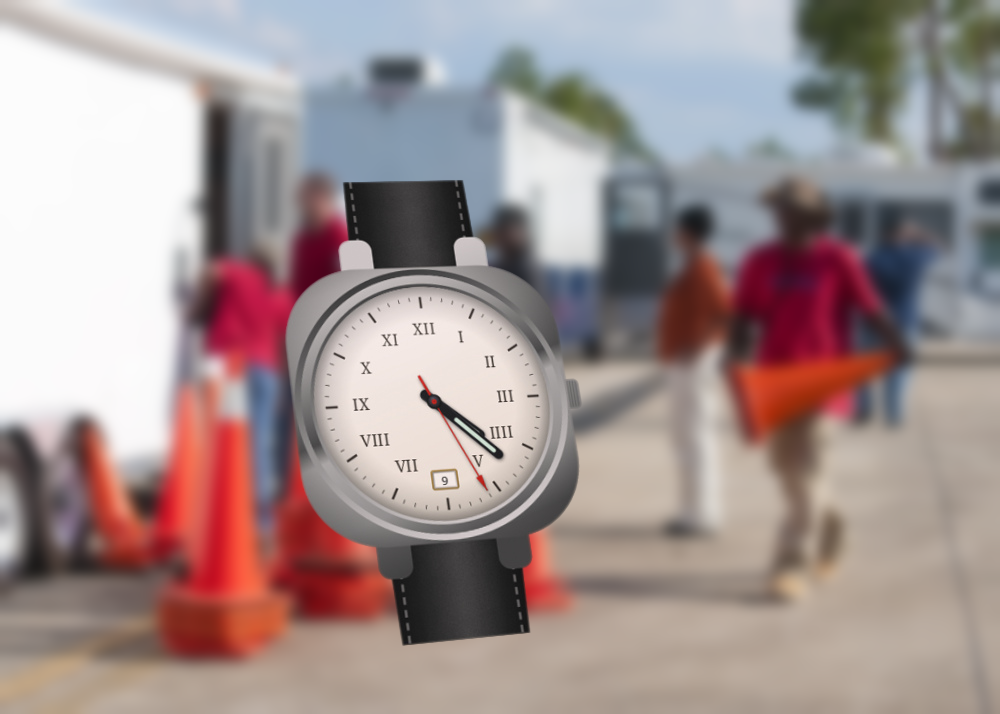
h=4 m=22 s=26
